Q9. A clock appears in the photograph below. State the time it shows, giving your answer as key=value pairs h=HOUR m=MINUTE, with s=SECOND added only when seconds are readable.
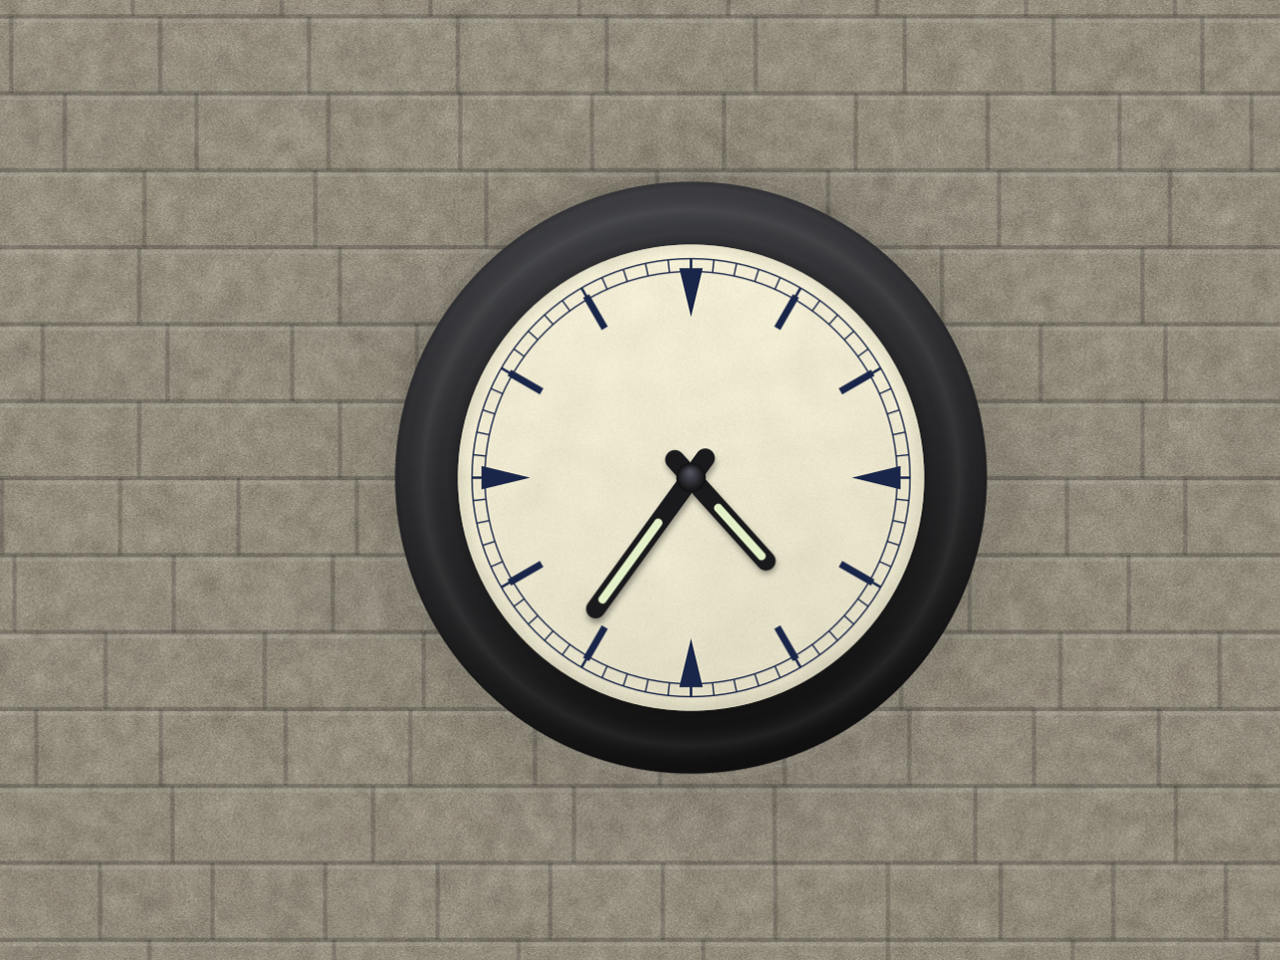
h=4 m=36
